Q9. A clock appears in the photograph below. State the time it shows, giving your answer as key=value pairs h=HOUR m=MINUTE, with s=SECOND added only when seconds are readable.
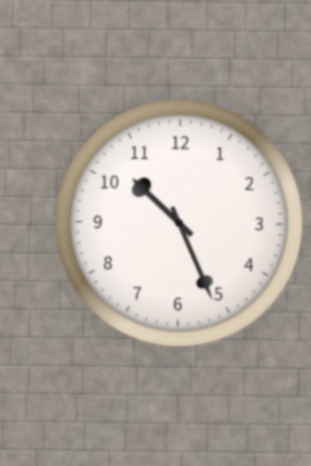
h=10 m=26
